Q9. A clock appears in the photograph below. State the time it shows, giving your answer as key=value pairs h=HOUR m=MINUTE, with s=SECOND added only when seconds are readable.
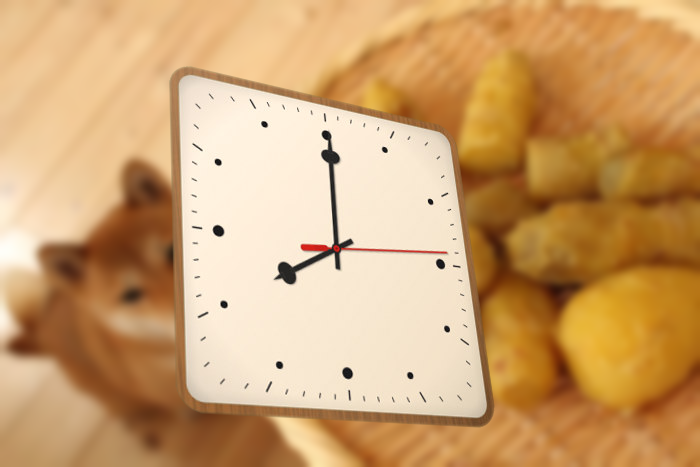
h=8 m=0 s=14
